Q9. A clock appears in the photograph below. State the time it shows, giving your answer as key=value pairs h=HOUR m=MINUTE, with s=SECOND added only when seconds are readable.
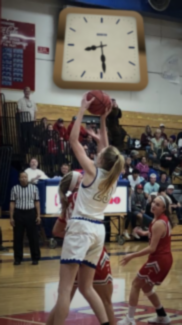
h=8 m=29
